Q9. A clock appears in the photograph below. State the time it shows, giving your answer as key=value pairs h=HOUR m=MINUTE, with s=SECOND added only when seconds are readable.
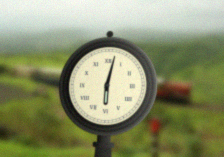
h=6 m=2
